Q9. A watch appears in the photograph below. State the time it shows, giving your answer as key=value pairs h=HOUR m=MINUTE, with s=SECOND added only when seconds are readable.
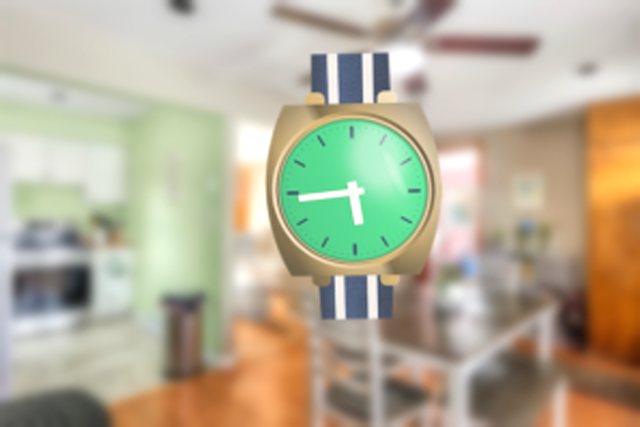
h=5 m=44
